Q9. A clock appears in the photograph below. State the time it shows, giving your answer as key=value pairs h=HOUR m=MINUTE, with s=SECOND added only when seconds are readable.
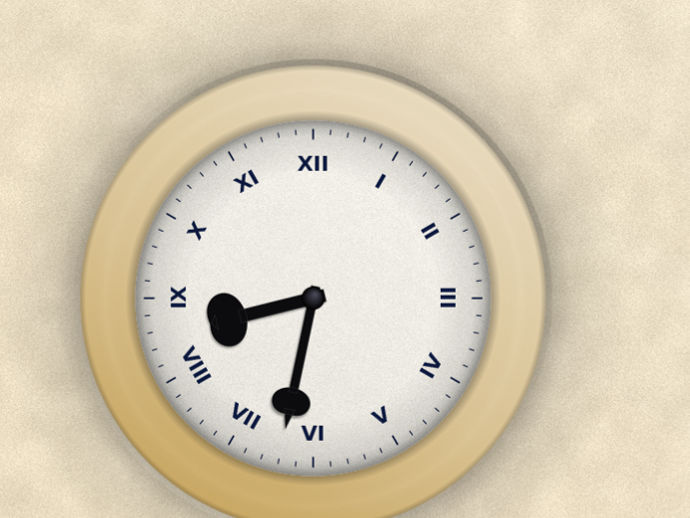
h=8 m=32
